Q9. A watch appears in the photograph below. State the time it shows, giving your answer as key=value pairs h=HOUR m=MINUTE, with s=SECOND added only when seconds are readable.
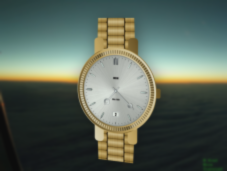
h=7 m=22
